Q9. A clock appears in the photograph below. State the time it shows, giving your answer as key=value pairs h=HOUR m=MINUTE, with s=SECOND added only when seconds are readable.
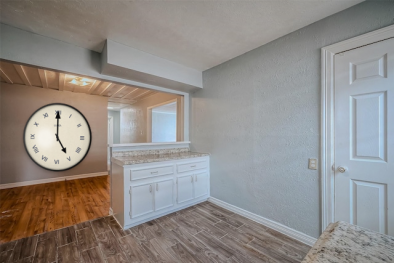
h=5 m=0
